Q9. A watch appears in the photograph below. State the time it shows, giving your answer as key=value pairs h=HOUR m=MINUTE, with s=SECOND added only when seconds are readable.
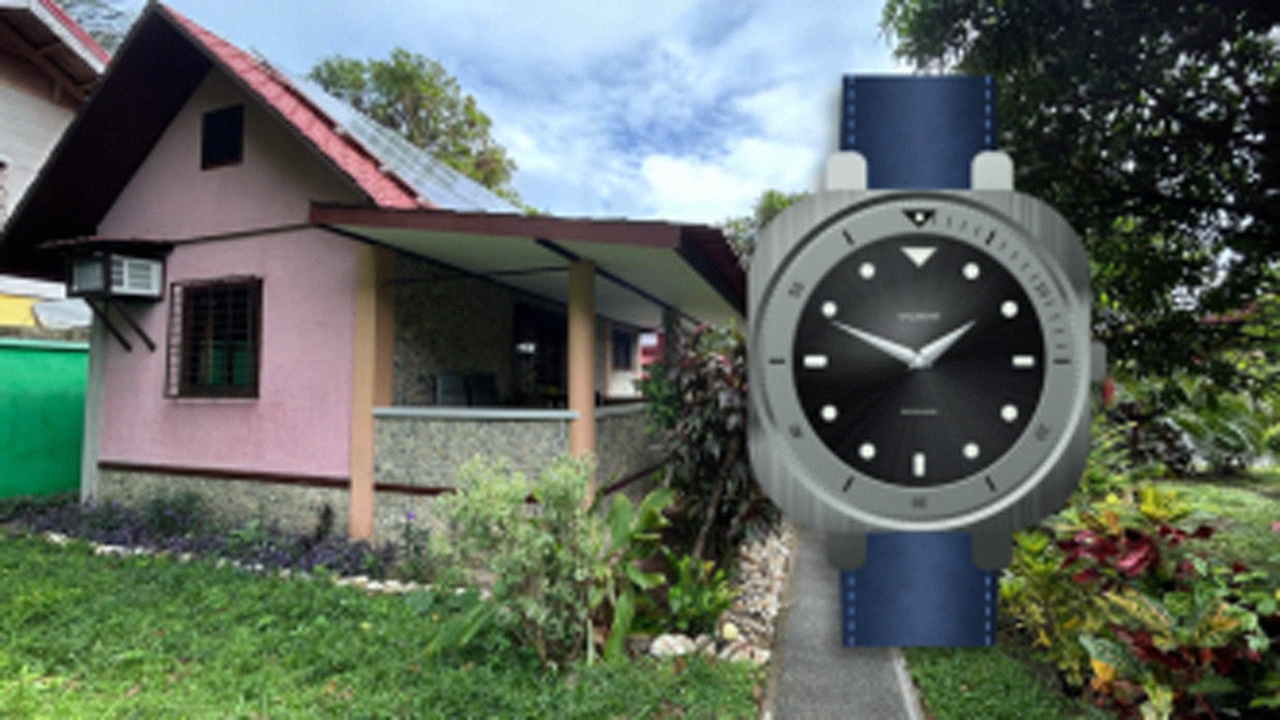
h=1 m=49
